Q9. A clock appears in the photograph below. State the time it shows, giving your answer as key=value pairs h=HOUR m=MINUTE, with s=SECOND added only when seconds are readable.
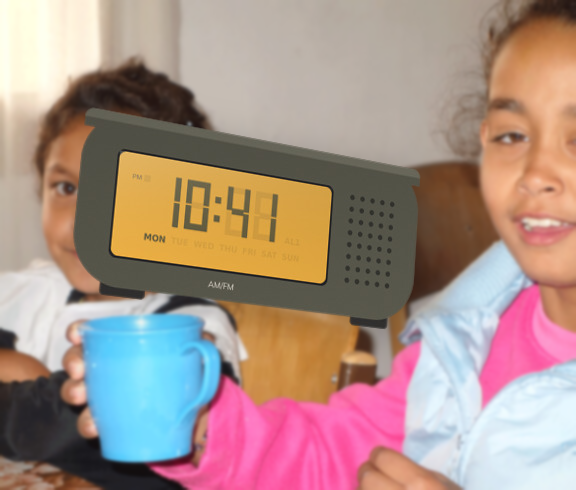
h=10 m=41
